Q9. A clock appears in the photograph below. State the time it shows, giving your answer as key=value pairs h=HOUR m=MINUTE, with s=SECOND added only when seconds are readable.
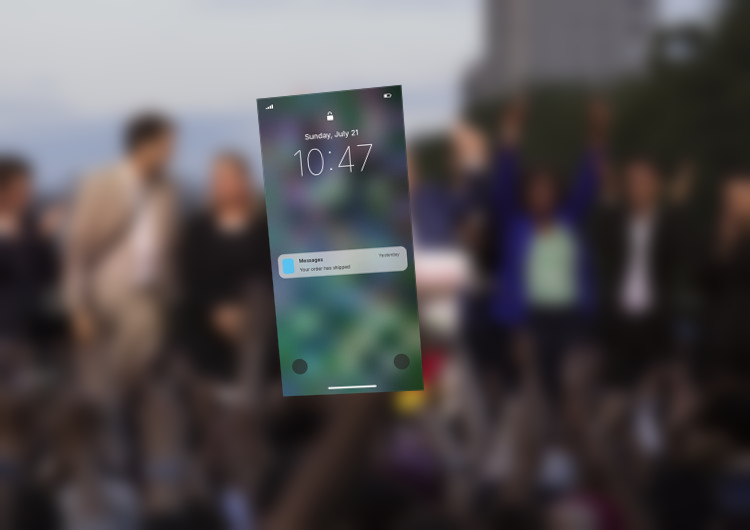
h=10 m=47
